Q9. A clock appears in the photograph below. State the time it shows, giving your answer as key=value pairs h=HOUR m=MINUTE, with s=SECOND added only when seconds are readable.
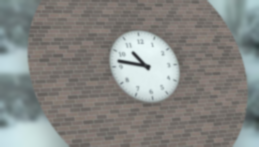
h=10 m=47
